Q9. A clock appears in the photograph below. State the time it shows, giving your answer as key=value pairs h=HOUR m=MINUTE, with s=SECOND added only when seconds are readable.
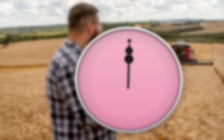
h=12 m=0
